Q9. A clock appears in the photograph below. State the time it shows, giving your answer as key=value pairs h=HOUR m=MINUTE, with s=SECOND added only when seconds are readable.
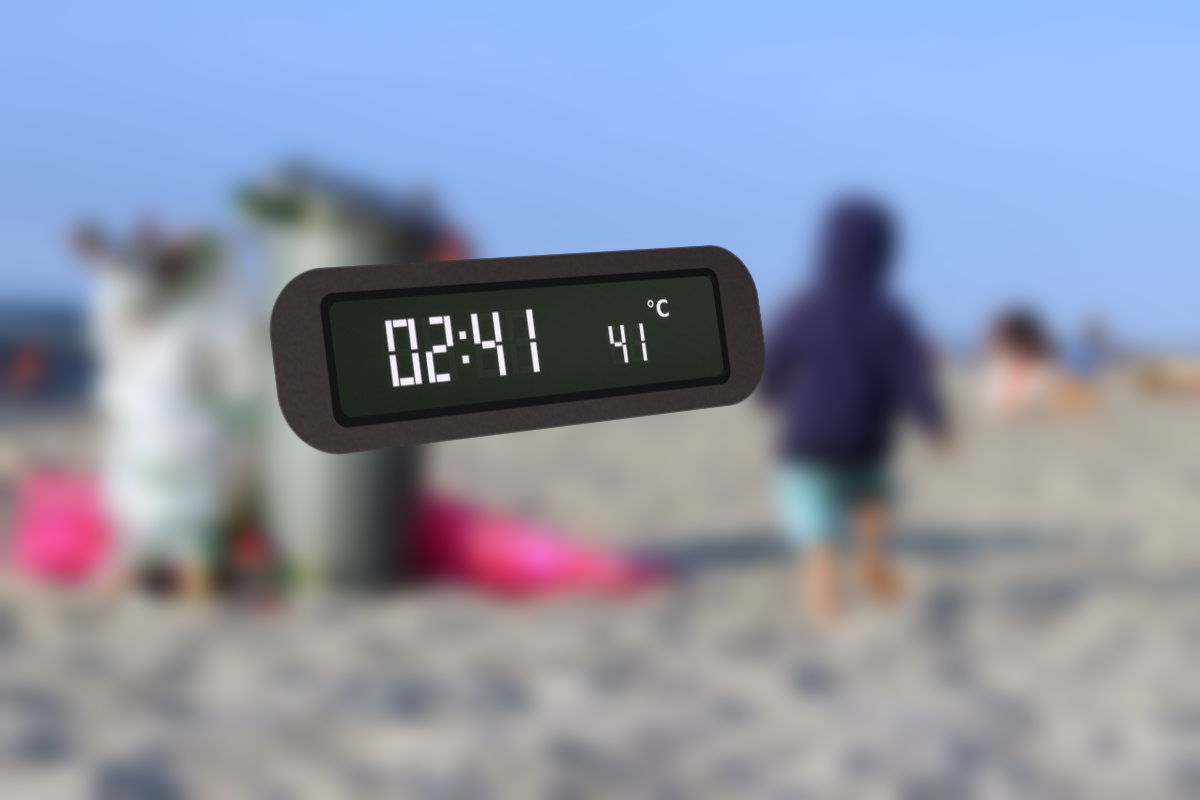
h=2 m=41
